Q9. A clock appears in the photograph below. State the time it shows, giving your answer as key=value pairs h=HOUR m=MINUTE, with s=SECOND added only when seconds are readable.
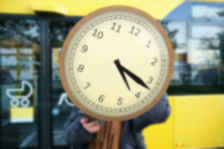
h=4 m=17
